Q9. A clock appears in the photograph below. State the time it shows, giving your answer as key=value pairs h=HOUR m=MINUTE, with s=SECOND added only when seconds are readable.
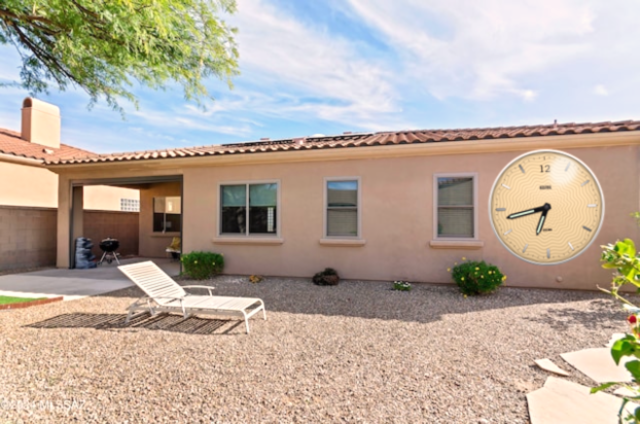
h=6 m=43
